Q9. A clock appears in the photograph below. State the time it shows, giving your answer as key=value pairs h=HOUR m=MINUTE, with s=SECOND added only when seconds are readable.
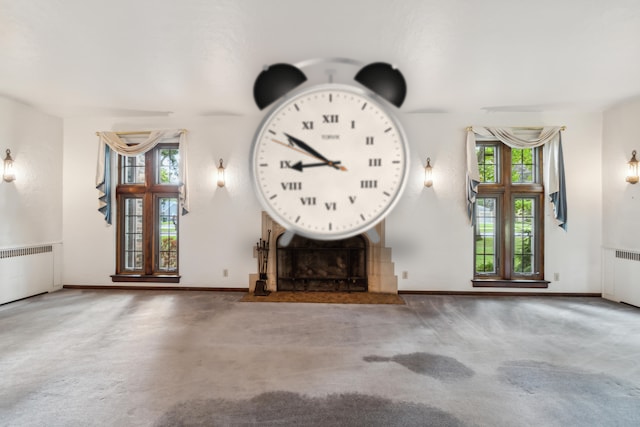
h=8 m=50 s=49
